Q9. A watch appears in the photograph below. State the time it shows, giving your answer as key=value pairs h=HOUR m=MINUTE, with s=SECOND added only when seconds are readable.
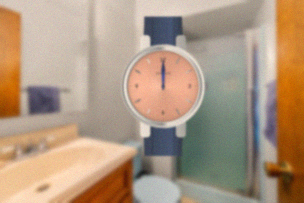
h=12 m=0
